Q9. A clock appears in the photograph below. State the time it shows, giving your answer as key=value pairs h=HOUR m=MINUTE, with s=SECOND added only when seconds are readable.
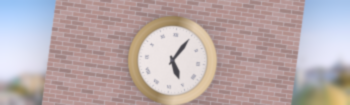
h=5 m=5
